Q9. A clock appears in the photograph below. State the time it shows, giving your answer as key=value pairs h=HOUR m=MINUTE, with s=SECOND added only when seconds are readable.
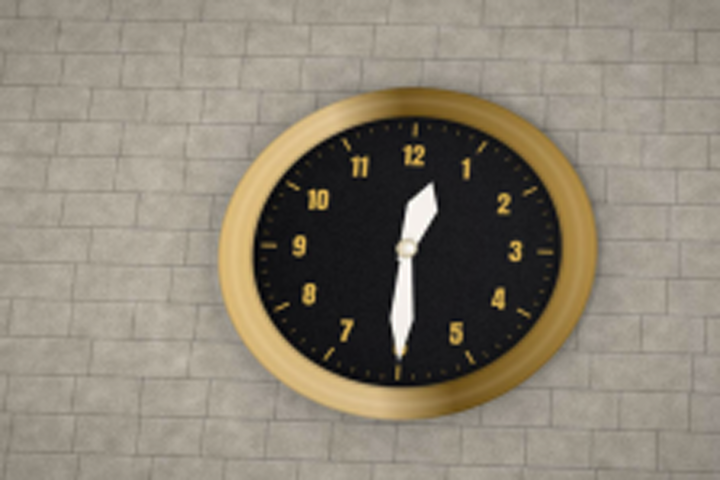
h=12 m=30
